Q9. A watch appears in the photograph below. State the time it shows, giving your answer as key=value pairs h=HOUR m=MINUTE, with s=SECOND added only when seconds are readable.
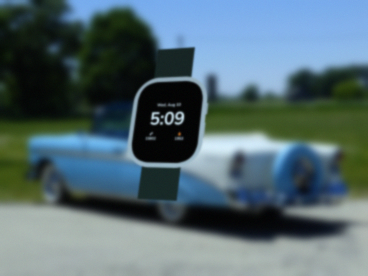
h=5 m=9
